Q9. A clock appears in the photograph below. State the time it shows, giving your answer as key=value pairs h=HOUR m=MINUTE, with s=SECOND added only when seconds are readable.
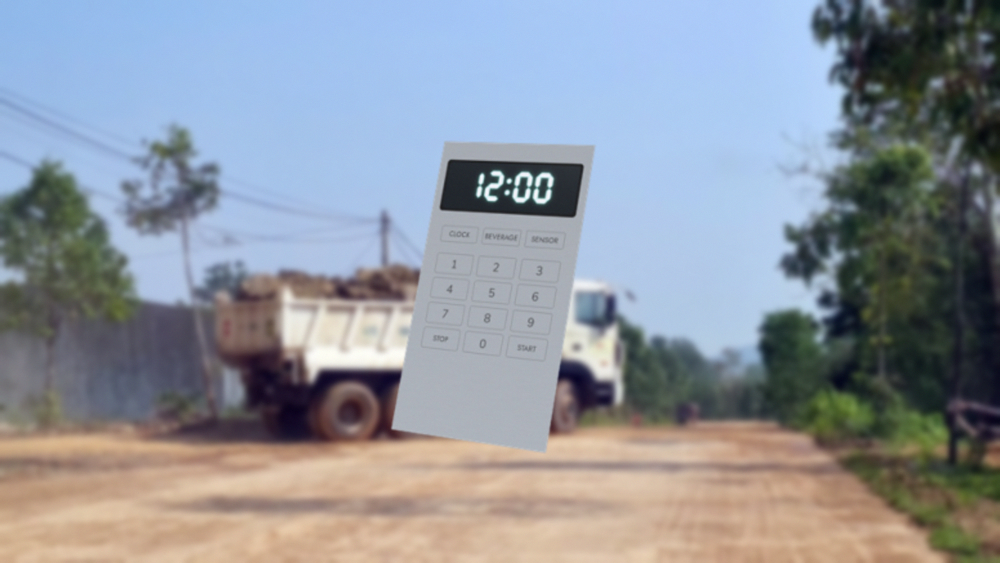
h=12 m=0
